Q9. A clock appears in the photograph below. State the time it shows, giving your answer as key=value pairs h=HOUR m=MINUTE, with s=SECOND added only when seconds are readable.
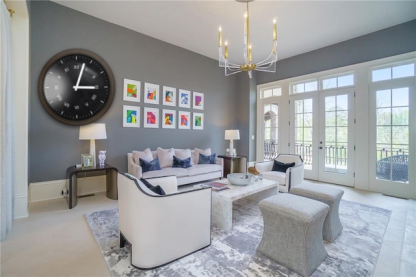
h=3 m=3
